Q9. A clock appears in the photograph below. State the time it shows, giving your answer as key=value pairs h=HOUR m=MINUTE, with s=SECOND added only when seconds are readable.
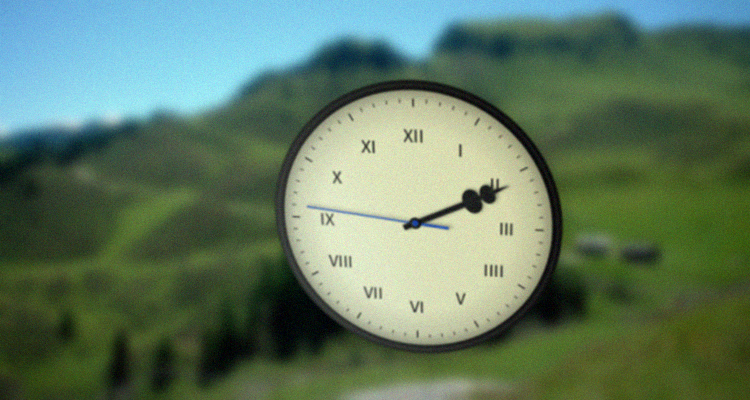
h=2 m=10 s=46
